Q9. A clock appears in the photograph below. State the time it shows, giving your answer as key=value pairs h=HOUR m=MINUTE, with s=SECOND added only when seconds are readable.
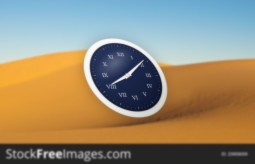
h=8 m=9
